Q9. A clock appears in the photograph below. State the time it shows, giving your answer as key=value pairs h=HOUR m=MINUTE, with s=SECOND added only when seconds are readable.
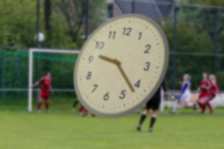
h=9 m=22
